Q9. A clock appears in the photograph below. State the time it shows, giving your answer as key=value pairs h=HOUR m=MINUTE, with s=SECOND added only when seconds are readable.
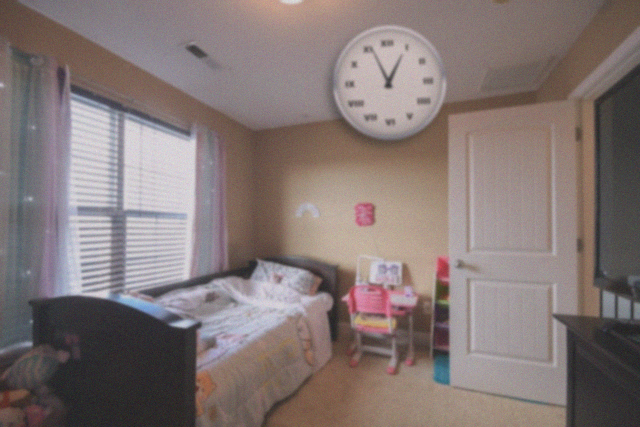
h=12 m=56
